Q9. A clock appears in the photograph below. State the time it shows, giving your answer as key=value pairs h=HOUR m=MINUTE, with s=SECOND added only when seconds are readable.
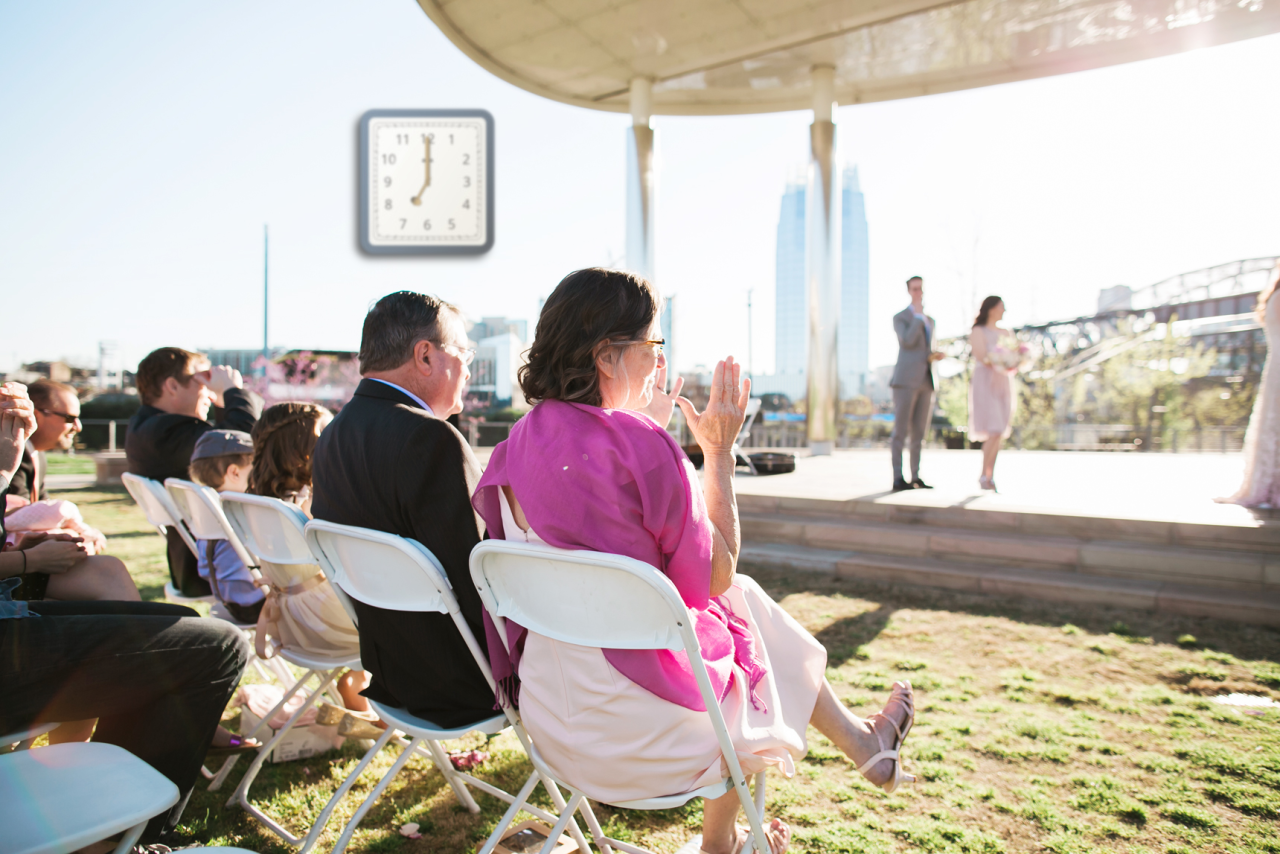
h=7 m=0
